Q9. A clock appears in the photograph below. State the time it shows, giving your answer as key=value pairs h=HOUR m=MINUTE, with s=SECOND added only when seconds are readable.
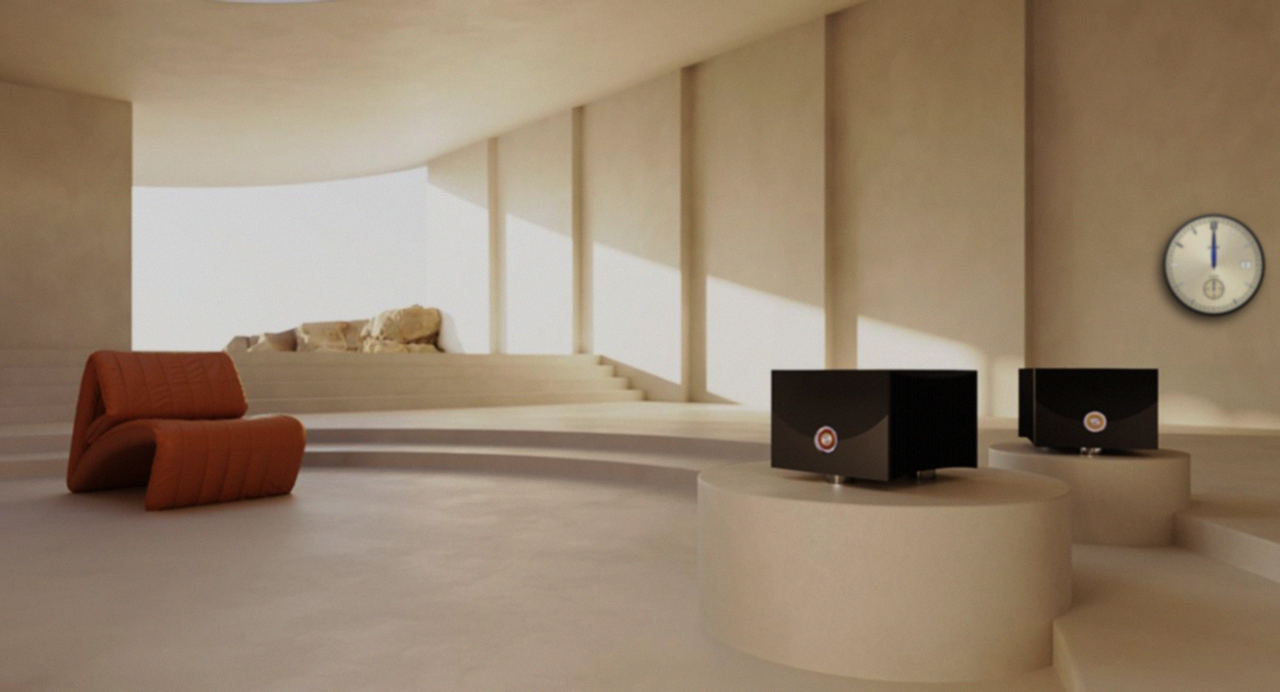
h=12 m=0
